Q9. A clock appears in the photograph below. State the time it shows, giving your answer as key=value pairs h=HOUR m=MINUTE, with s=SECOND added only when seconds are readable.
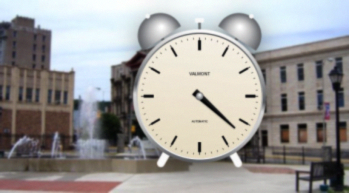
h=4 m=22
